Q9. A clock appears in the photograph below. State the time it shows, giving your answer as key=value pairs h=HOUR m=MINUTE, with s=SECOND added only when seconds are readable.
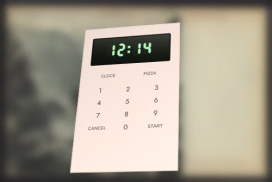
h=12 m=14
